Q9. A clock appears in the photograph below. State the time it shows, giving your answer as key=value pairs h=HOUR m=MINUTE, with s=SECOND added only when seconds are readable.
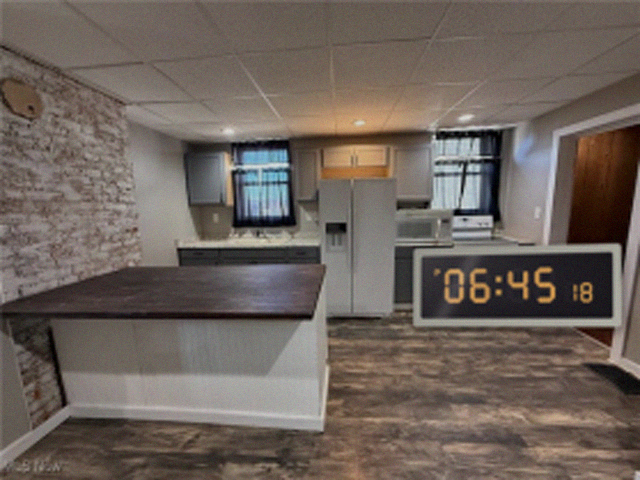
h=6 m=45 s=18
